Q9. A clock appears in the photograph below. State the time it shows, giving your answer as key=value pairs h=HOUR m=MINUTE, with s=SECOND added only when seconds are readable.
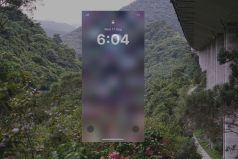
h=6 m=4
